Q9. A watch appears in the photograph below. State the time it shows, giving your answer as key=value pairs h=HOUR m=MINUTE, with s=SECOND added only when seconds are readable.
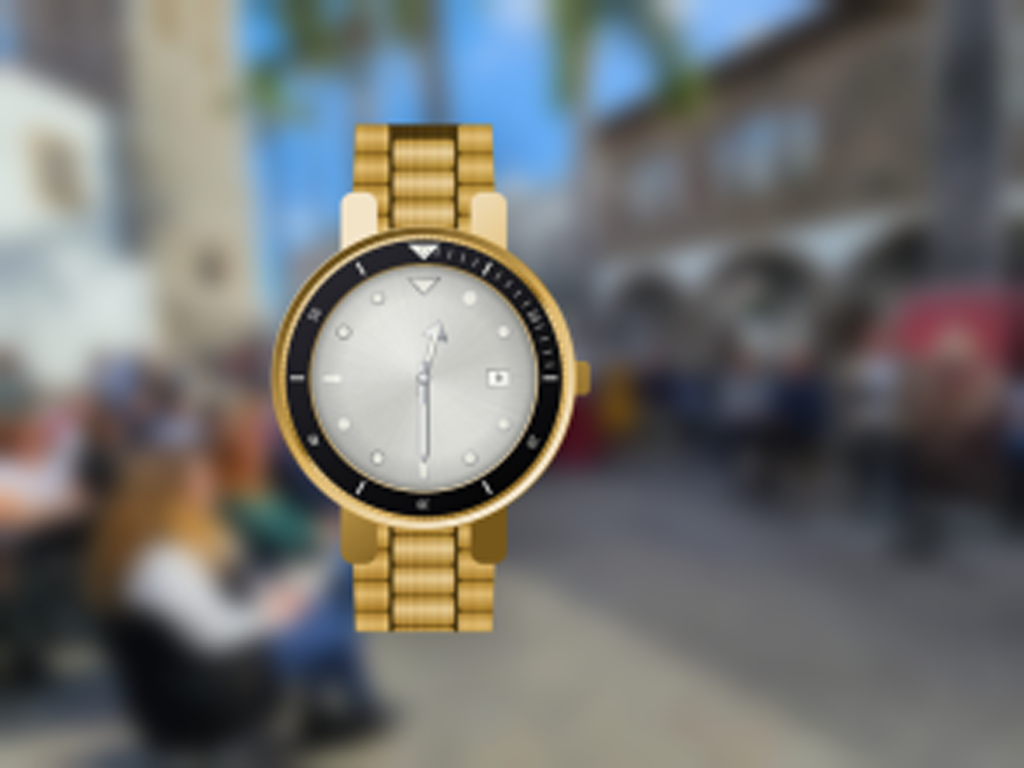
h=12 m=30
